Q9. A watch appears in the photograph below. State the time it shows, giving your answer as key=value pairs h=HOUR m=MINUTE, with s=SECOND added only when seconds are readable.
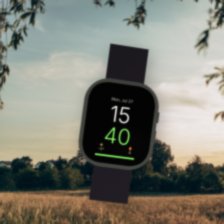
h=15 m=40
